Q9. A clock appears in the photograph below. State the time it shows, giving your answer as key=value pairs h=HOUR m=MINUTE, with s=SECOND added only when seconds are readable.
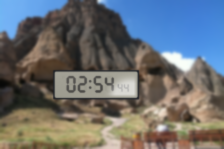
h=2 m=54 s=44
